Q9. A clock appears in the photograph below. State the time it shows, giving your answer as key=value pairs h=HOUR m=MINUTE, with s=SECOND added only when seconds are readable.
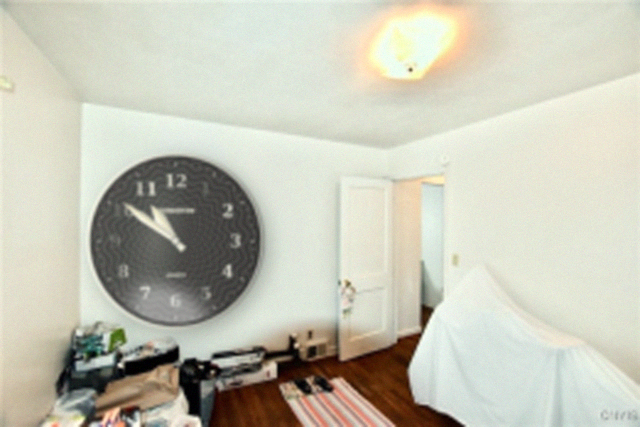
h=10 m=51
